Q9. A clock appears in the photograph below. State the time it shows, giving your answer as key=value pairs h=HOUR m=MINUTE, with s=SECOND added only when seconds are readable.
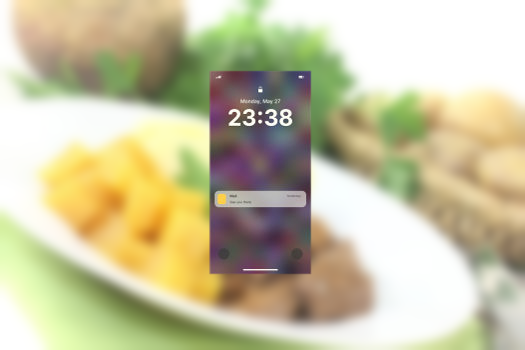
h=23 m=38
